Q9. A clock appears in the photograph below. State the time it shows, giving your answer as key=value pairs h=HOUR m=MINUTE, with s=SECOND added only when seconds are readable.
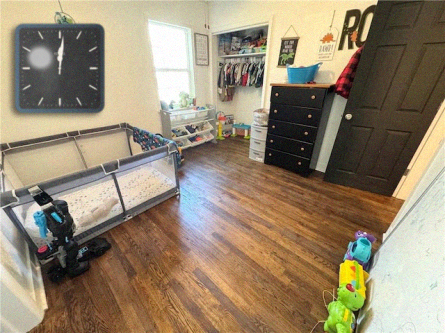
h=12 m=1
